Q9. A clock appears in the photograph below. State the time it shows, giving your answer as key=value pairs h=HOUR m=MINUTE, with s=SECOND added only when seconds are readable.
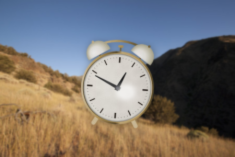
h=12 m=49
